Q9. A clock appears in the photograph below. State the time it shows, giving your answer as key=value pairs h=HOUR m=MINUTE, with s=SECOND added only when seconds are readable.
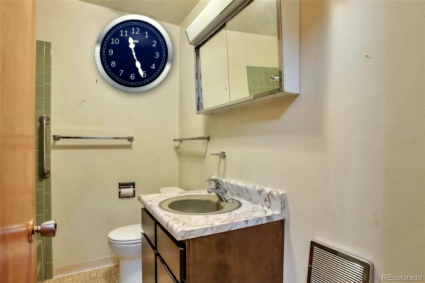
h=11 m=26
